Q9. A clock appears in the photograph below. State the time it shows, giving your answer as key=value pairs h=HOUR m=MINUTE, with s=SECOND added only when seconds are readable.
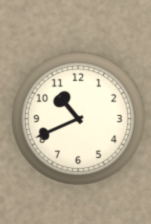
h=10 m=41
